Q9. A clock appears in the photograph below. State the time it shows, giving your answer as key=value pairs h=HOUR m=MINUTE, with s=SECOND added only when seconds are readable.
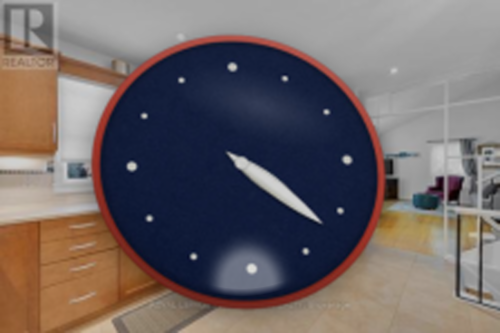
h=4 m=22
